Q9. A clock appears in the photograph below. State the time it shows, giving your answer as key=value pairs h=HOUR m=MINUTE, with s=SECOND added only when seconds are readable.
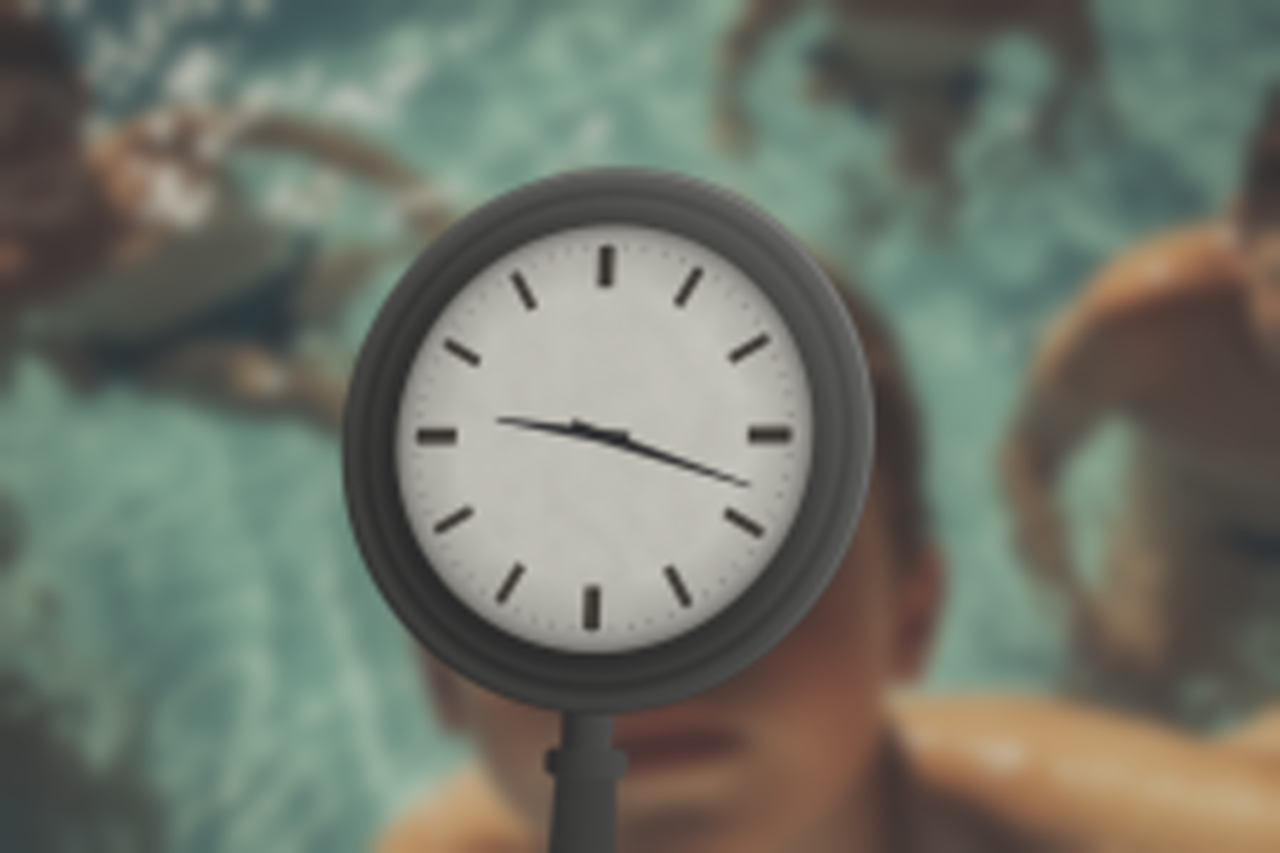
h=9 m=18
